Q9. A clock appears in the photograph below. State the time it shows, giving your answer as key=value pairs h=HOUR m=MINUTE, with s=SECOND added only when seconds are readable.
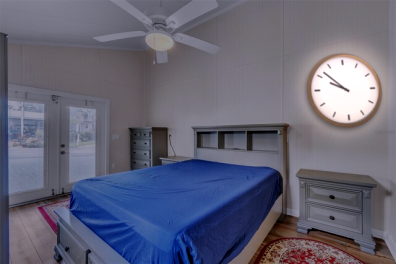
h=9 m=52
